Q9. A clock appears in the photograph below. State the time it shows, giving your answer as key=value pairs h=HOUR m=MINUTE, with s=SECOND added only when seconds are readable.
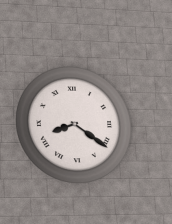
h=8 m=21
